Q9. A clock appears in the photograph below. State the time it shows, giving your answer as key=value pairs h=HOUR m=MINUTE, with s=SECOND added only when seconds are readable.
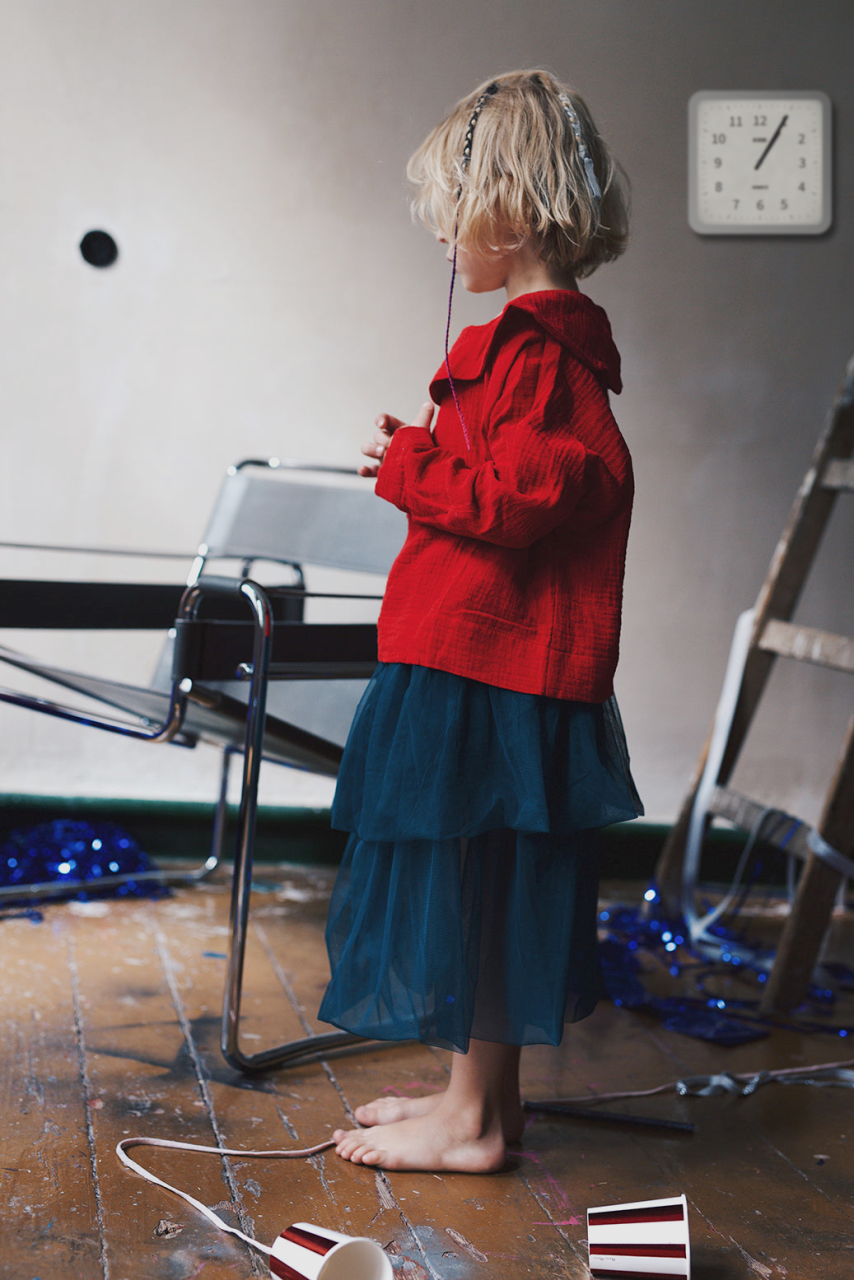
h=1 m=5
